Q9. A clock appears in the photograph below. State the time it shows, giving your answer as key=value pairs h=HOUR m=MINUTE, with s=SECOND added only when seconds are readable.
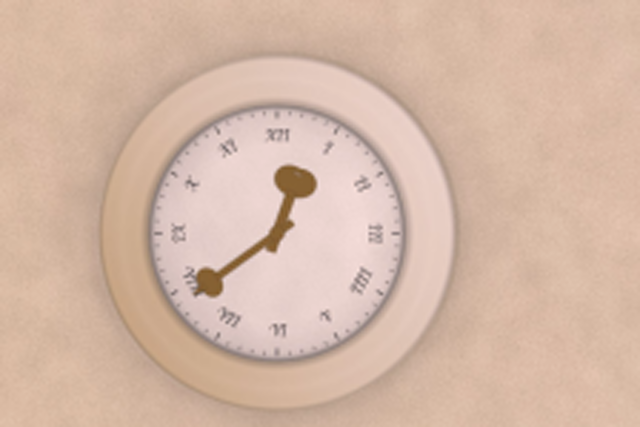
h=12 m=39
